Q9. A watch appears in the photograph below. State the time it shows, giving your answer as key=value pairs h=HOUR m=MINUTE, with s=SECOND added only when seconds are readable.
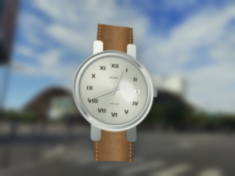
h=12 m=41
